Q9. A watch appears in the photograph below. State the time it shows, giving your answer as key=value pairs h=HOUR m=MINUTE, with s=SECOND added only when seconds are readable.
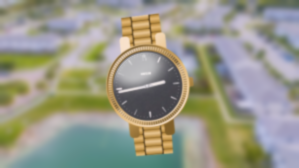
h=2 m=44
